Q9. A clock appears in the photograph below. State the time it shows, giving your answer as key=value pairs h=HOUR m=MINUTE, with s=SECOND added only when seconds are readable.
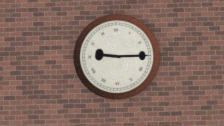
h=9 m=15
